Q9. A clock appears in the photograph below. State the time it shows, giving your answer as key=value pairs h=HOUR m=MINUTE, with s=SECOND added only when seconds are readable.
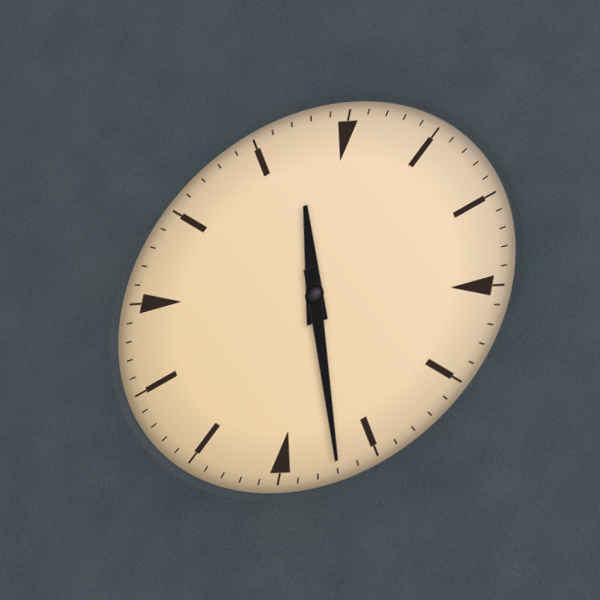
h=11 m=27
